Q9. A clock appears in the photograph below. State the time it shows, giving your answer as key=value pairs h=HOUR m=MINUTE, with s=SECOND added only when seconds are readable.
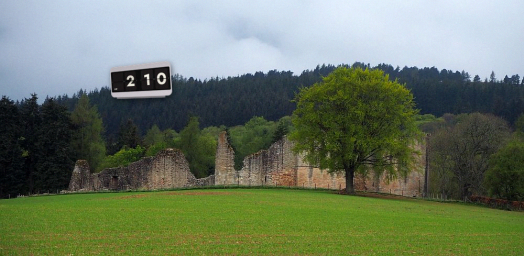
h=2 m=10
